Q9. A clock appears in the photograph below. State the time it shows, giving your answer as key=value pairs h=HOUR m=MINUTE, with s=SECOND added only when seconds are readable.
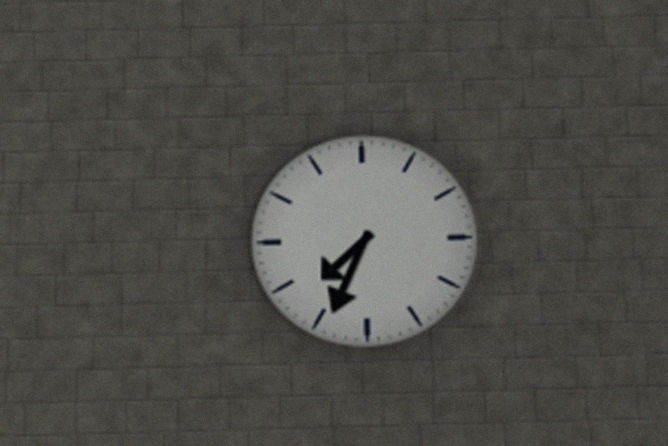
h=7 m=34
